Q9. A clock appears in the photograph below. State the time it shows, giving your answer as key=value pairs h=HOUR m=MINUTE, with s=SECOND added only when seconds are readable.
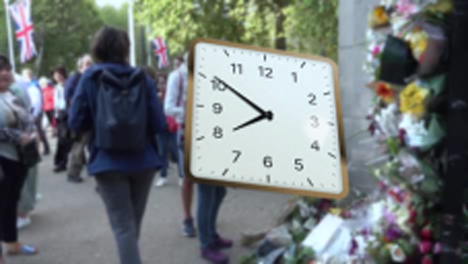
h=7 m=51
